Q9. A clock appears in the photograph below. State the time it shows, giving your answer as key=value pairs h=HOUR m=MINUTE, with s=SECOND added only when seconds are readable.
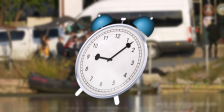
h=9 m=7
